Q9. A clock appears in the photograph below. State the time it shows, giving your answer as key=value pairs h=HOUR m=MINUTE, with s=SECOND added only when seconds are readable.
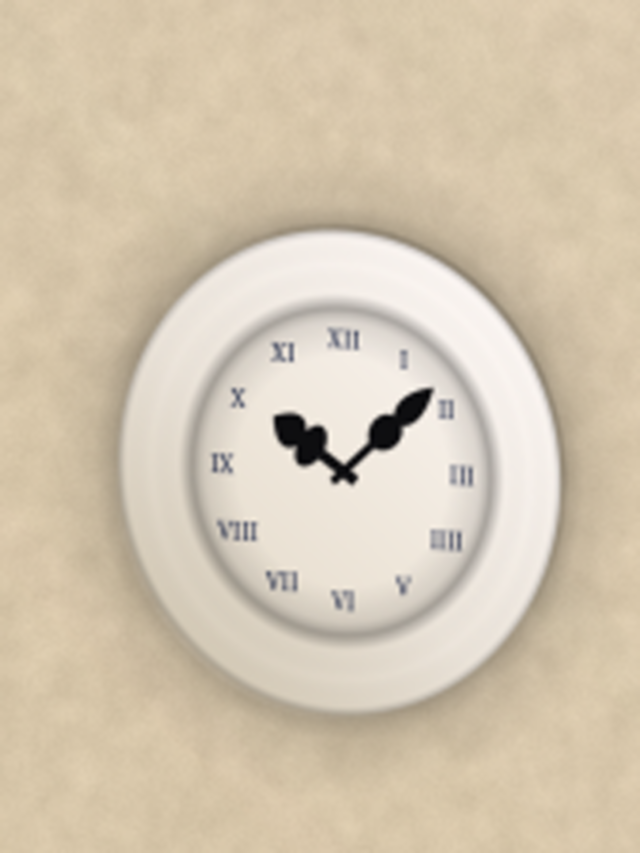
h=10 m=8
